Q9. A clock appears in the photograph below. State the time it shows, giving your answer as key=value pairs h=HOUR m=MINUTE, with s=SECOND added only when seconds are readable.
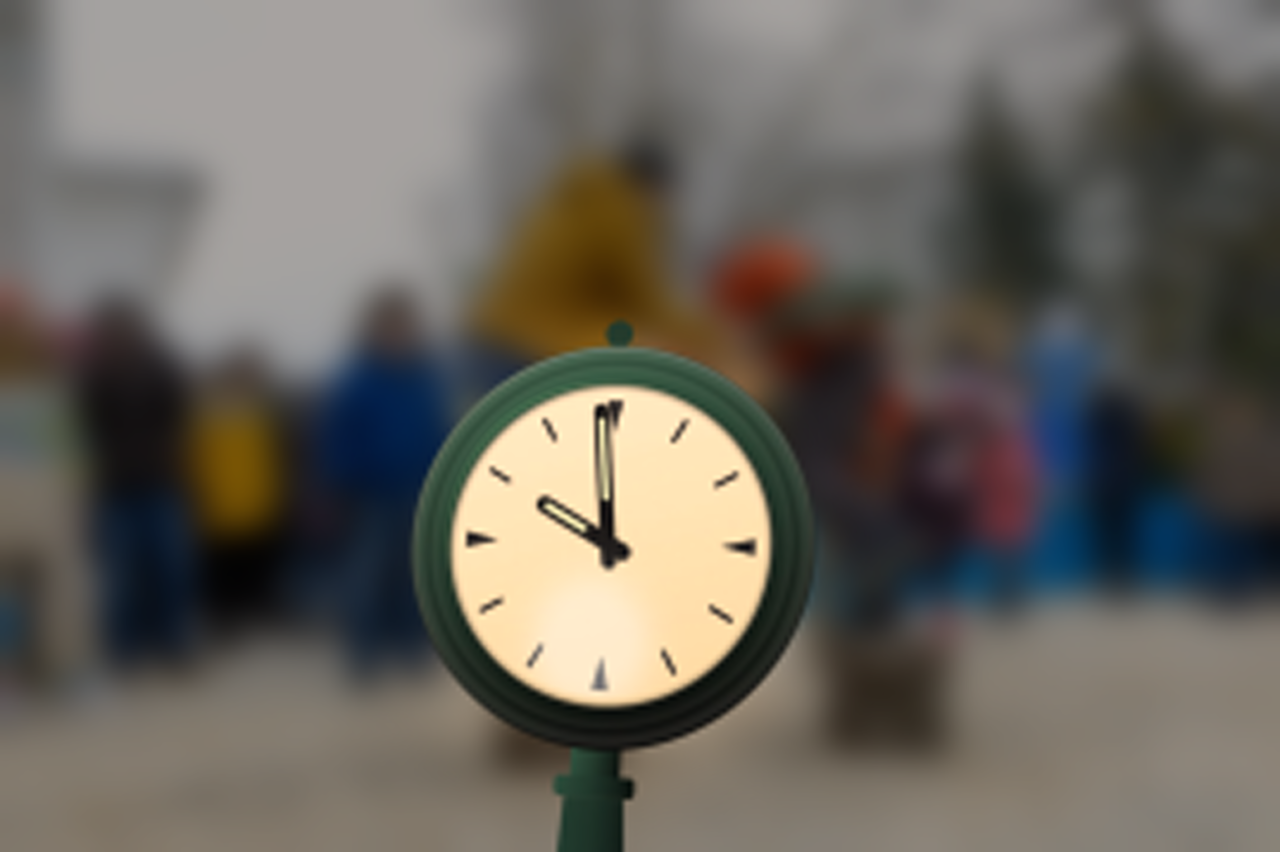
h=9 m=59
